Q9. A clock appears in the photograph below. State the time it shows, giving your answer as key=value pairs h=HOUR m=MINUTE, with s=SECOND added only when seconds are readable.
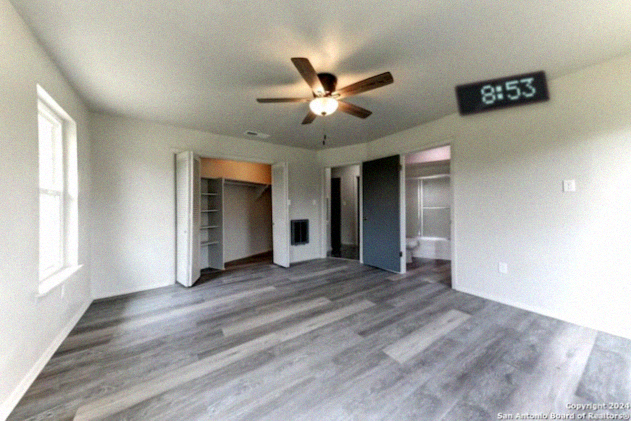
h=8 m=53
